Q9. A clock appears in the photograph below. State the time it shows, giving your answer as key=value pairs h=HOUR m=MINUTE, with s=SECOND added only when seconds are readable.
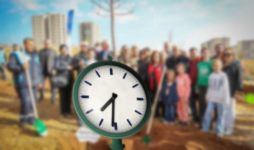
h=7 m=31
